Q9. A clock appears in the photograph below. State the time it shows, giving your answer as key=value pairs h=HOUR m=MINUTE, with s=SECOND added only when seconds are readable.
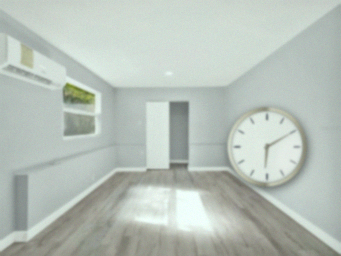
h=6 m=10
